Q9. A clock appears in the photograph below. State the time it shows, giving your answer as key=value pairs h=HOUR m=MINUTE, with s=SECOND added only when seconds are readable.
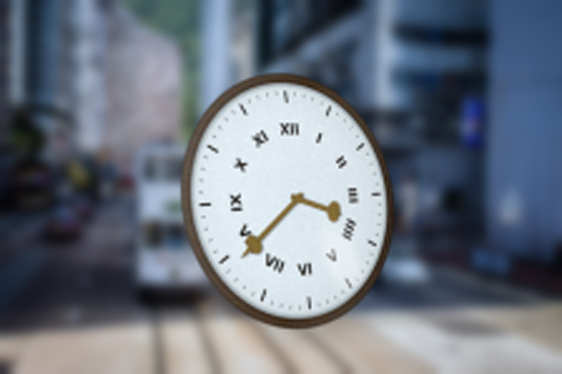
h=3 m=39
